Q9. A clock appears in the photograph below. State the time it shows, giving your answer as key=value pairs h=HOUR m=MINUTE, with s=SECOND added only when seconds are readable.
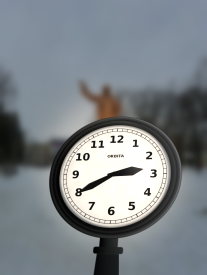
h=2 m=40
